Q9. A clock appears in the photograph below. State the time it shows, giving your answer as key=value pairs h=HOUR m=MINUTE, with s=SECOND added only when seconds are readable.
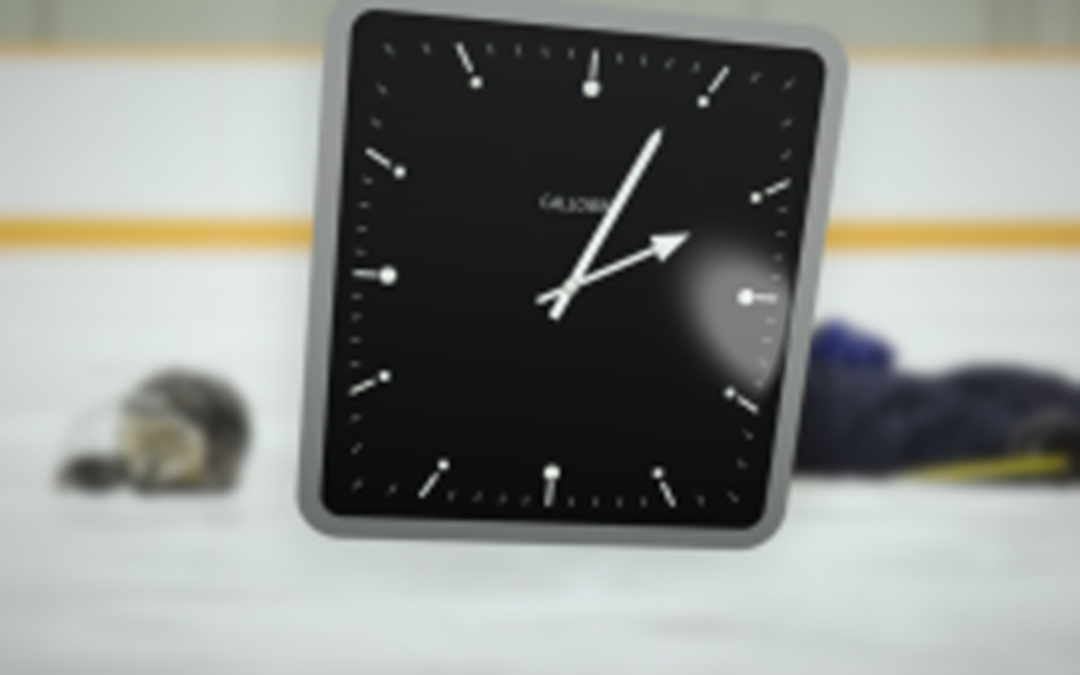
h=2 m=4
